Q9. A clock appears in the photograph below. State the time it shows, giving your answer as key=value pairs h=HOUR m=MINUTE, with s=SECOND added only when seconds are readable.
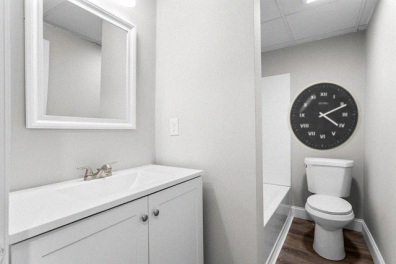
h=4 m=11
